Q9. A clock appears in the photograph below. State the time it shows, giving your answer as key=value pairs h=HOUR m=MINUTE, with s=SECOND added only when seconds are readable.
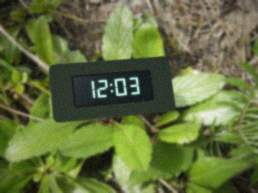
h=12 m=3
